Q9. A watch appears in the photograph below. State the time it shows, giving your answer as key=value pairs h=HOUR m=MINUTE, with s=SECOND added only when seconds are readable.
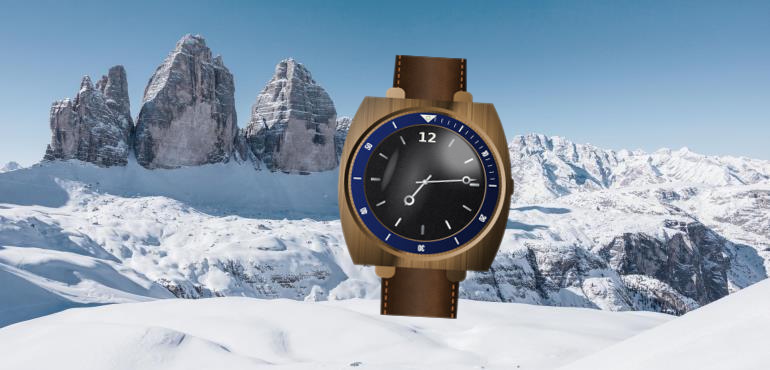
h=7 m=14
